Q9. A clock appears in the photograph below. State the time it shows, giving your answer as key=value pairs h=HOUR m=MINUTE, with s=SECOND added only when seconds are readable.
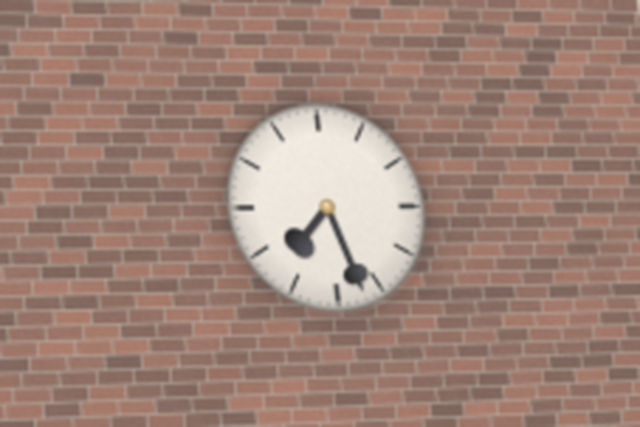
h=7 m=27
